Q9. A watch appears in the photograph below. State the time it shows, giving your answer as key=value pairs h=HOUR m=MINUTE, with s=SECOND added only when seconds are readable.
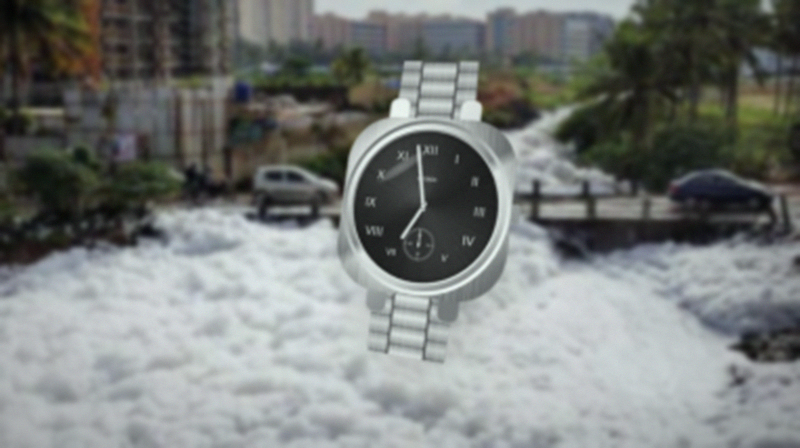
h=6 m=58
